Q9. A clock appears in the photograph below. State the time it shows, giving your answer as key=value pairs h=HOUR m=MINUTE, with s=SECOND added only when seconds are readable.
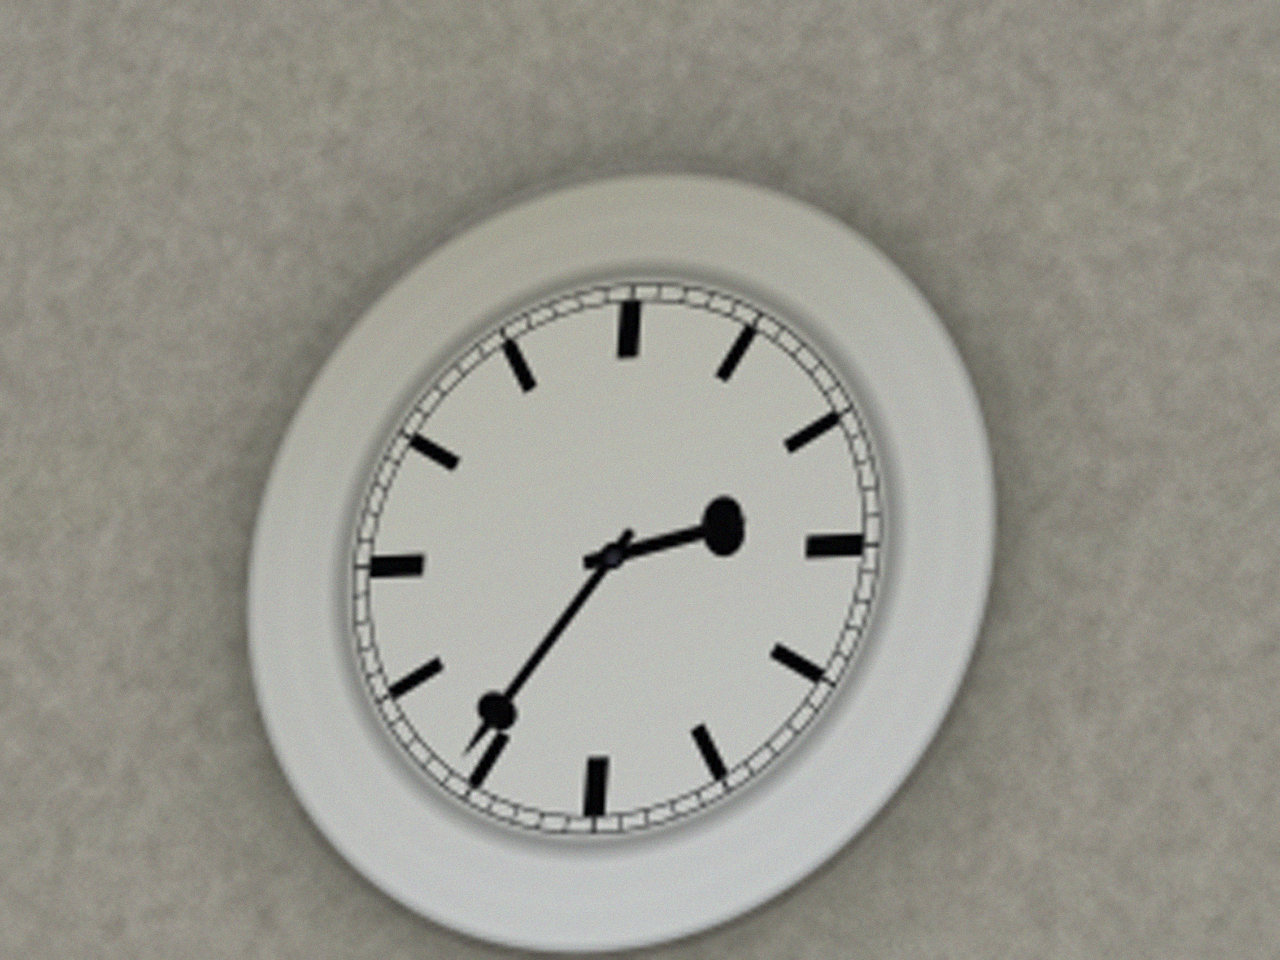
h=2 m=36
